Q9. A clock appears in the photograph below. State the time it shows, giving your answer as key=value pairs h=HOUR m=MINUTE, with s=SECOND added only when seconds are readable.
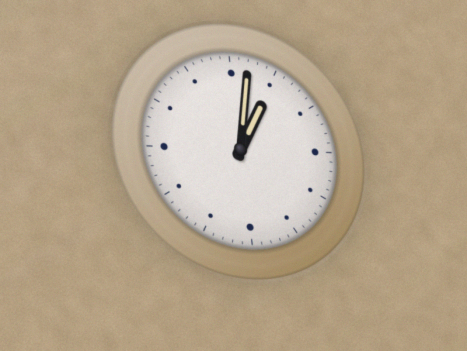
h=1 m=2
